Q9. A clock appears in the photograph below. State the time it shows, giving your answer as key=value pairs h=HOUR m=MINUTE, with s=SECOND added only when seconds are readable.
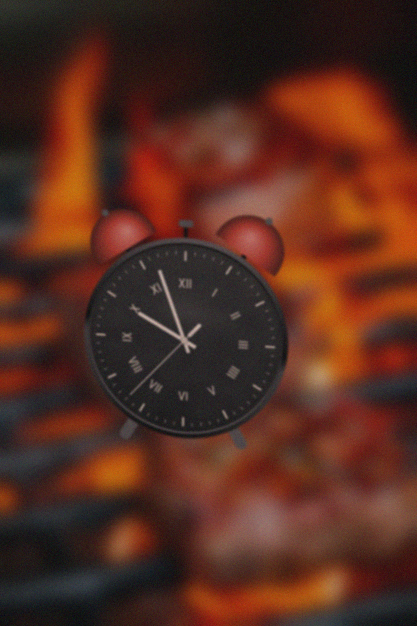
h=9 m=56 s=37
